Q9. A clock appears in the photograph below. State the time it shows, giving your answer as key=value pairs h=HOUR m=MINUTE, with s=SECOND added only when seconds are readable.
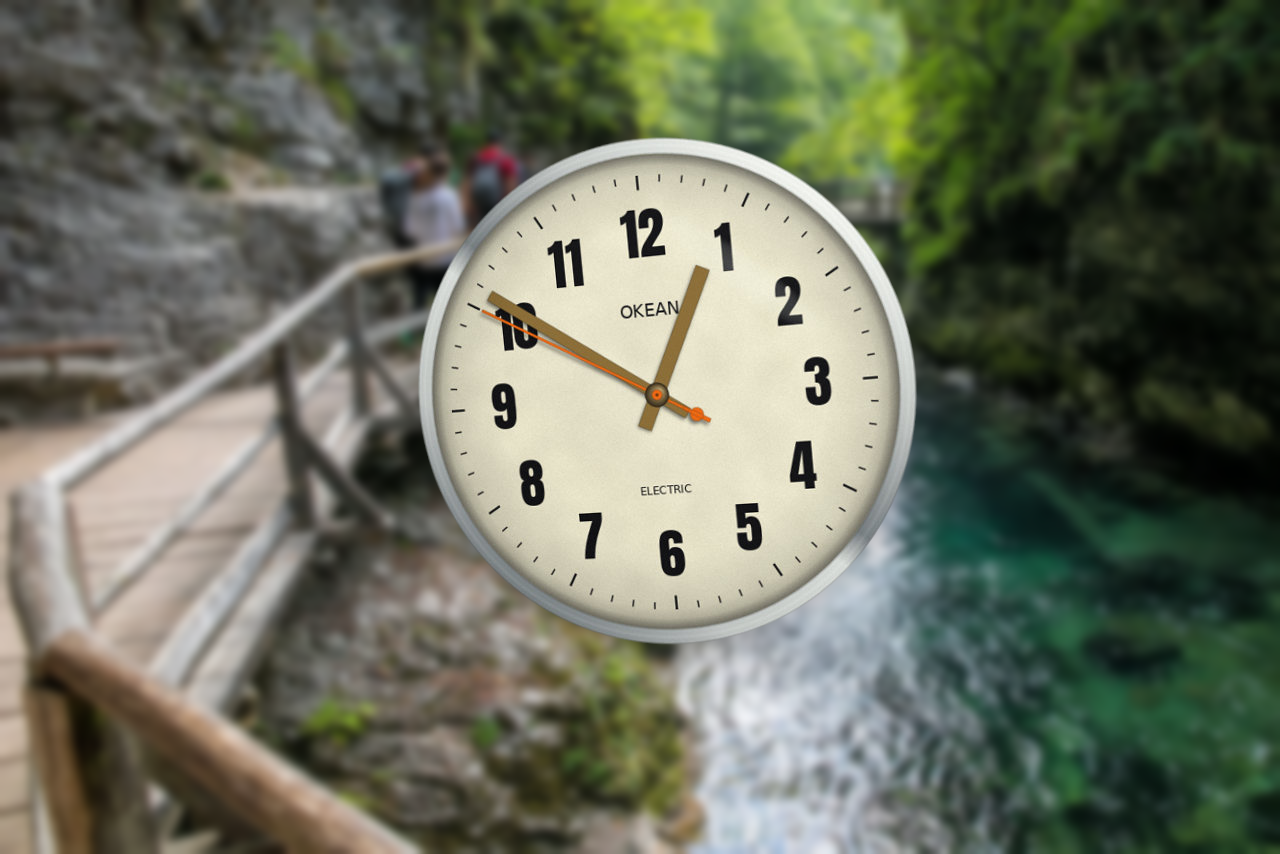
h=12 m=50 s=50
